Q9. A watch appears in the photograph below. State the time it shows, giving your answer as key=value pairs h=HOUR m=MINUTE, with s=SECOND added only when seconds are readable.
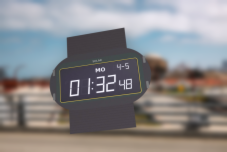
h=1 m=32 s=48
